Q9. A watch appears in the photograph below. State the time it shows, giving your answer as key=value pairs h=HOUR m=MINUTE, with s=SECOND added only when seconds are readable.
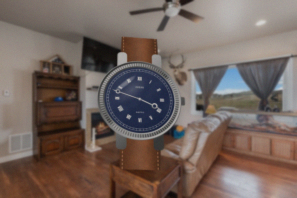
h=3 m=48
